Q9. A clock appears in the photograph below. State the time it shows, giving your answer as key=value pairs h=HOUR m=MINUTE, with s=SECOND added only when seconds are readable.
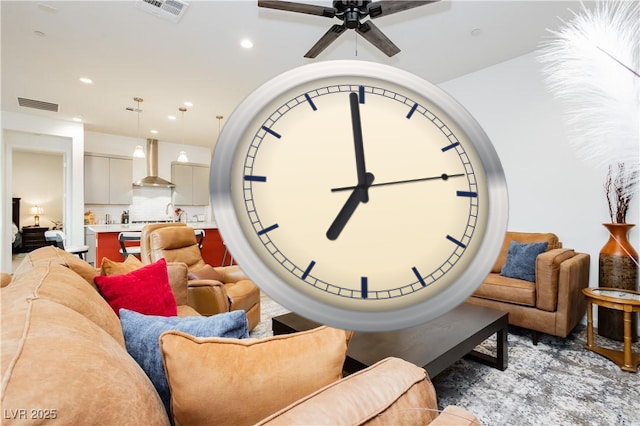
h=6 m=59 s=13
